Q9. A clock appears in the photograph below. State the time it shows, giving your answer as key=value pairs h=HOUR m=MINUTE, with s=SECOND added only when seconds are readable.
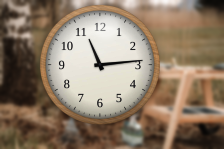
h=11 m=14
